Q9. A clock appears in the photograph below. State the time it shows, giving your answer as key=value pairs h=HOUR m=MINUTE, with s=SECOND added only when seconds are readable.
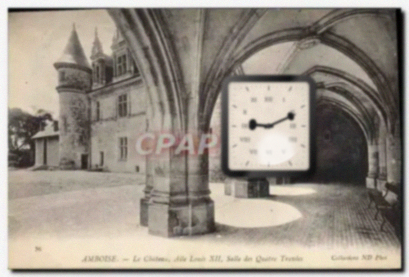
h=9 m=11
